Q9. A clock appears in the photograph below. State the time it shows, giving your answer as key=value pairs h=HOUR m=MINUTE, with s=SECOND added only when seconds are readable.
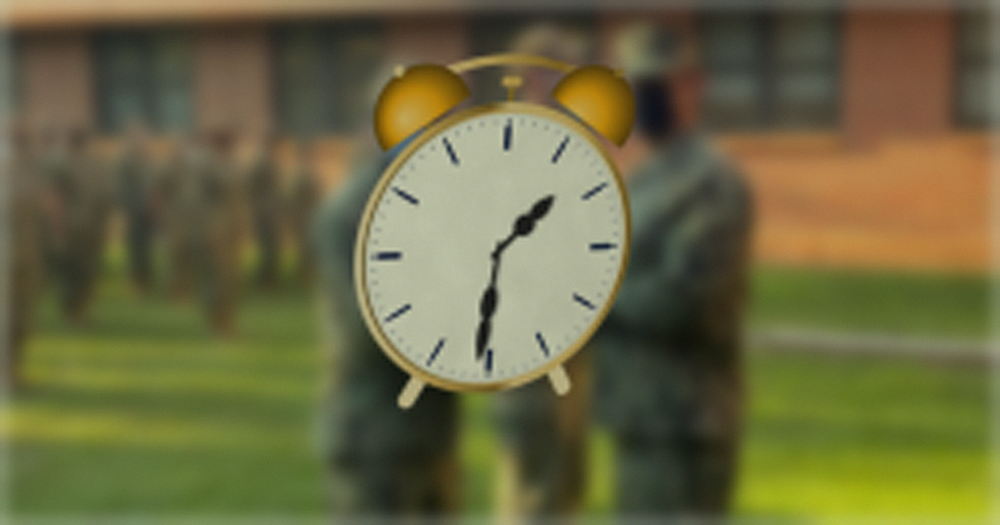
h=1 m=31
